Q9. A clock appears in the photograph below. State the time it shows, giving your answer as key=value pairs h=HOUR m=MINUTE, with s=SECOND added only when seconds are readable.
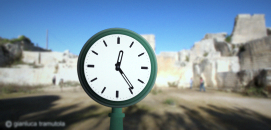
h=12 m=24
